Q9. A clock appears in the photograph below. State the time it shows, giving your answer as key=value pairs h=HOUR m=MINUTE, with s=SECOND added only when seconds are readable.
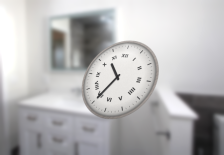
h=10 m=35
